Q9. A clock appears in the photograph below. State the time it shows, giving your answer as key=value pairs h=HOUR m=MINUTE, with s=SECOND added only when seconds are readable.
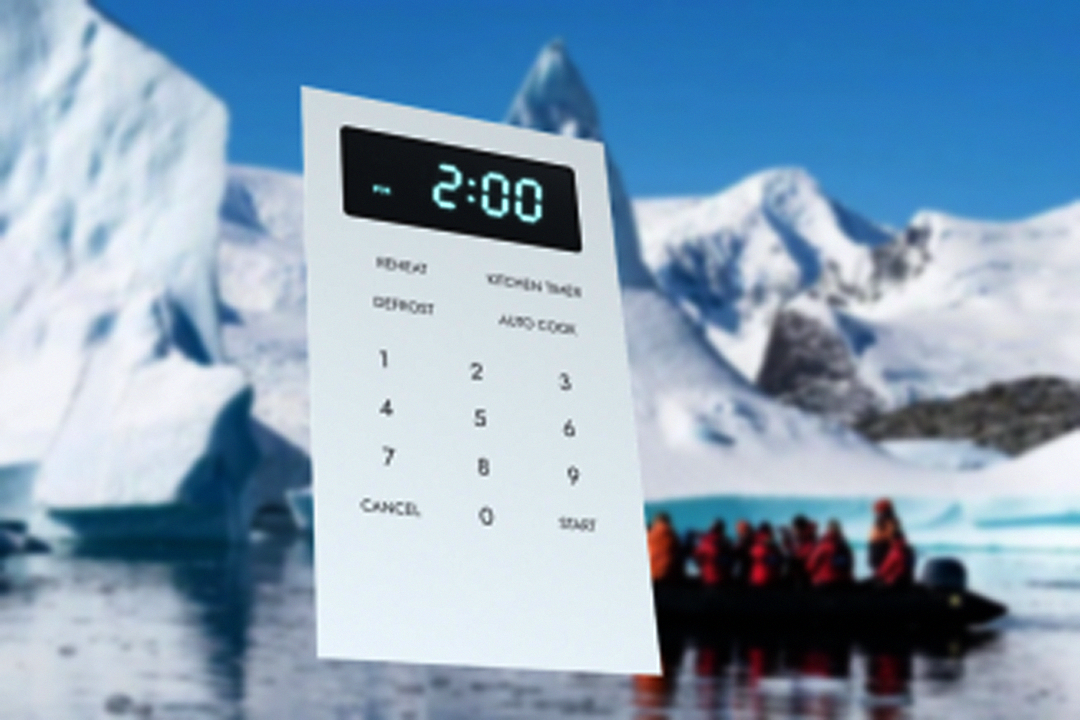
h=2 m=0
